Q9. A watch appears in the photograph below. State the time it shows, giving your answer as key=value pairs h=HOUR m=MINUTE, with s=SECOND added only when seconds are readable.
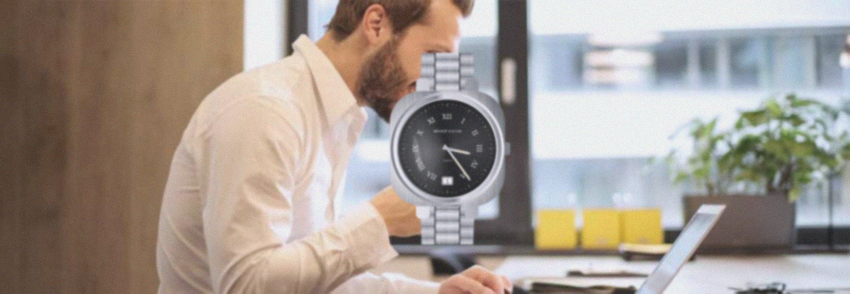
h=3 m=24
